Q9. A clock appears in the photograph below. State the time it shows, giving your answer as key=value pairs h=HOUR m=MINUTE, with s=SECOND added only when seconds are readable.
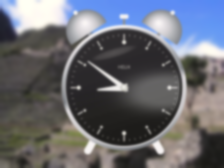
h=8 m=51
